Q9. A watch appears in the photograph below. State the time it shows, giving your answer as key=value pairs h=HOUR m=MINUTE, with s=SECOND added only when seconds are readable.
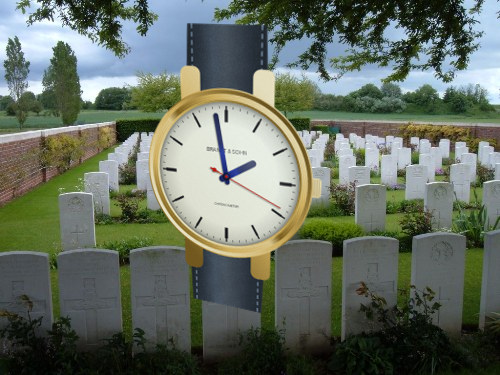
h=1 m=58 s=19
